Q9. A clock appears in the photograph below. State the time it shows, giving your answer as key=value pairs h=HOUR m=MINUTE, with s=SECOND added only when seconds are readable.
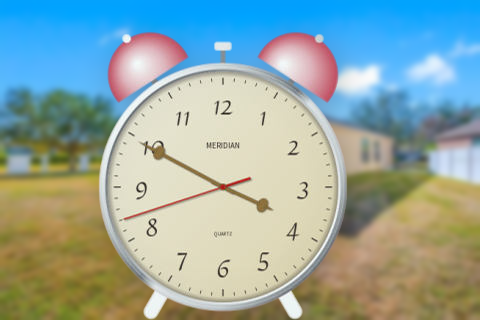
h=3 m=49 s=42
